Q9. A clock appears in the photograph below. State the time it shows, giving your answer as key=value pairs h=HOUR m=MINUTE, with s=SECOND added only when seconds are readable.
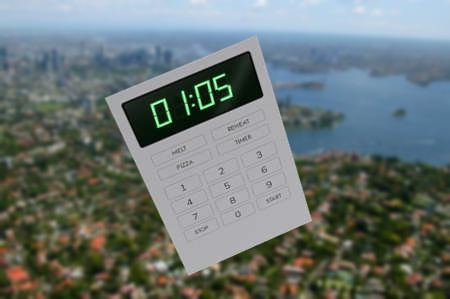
h=1 m=5
